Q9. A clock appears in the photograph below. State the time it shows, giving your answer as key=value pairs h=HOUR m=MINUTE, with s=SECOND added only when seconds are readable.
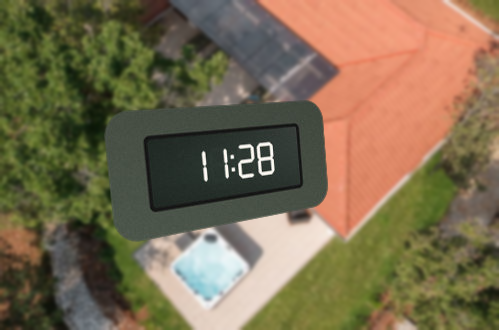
h=11 m=28
